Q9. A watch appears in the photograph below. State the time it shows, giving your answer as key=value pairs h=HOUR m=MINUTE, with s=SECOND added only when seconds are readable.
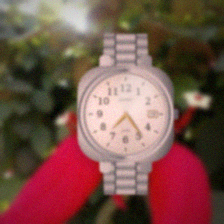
h=7 m=24
